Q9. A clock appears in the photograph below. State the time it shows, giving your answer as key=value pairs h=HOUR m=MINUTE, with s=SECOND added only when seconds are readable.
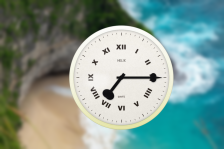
h=7 m=15
